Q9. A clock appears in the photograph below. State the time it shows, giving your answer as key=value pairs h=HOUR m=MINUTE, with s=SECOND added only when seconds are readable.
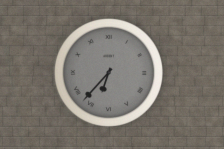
h=6 m=37
